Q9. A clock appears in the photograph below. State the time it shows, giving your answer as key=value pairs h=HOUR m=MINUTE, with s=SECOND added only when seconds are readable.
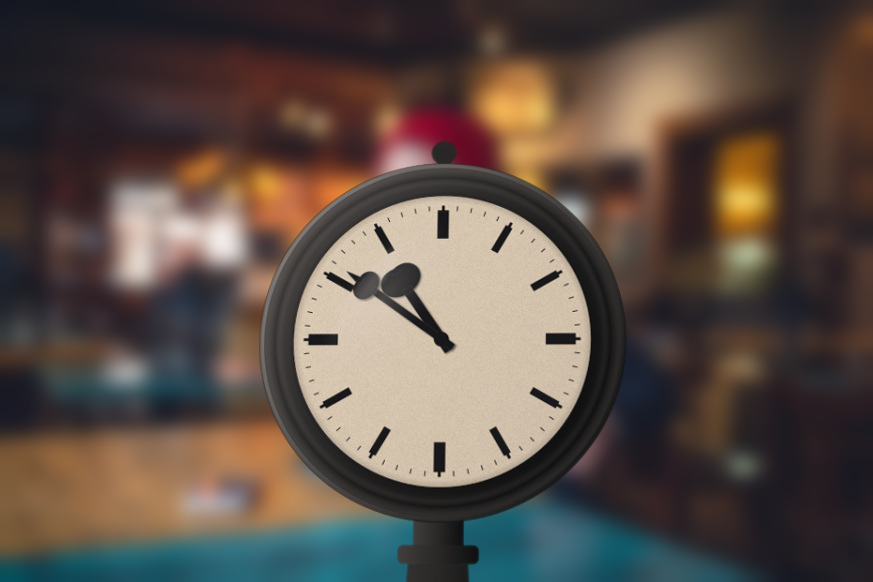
h=10 m=51
